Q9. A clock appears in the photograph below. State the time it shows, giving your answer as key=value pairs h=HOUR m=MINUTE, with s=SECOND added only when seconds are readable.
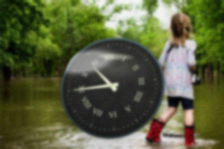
h=10 m=45
